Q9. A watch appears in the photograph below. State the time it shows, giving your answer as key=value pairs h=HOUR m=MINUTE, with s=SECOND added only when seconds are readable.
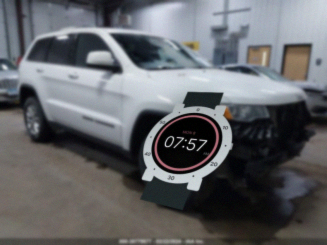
h=7 m=57
